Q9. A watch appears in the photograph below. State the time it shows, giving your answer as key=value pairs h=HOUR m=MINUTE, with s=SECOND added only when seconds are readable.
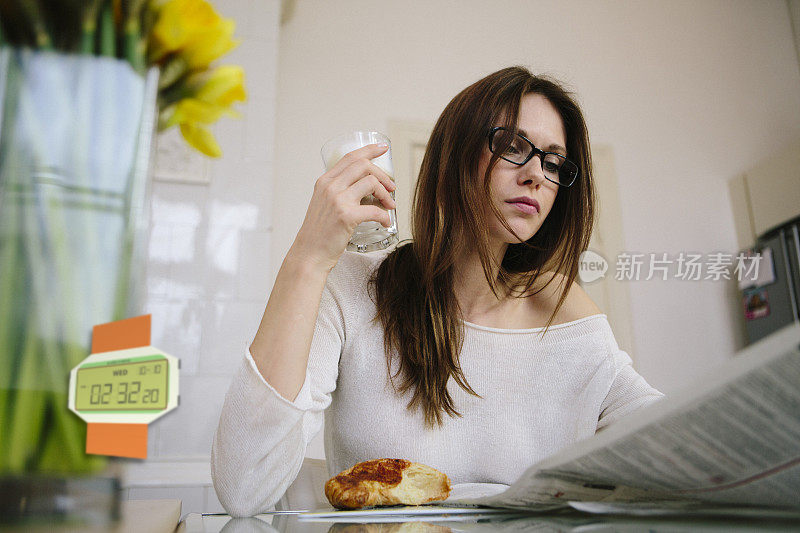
h=2 m=32 s=20
